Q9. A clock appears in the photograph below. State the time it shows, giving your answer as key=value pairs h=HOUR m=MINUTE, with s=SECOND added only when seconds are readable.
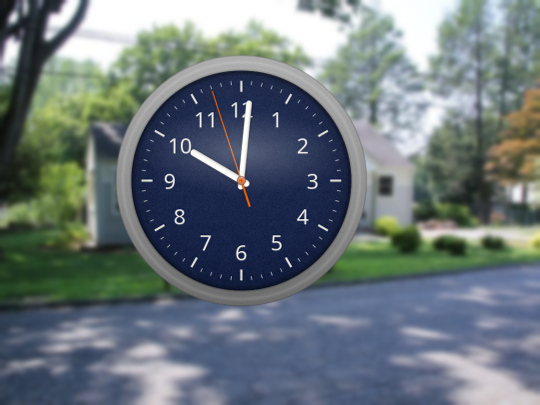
h=10 m=0 s=57
